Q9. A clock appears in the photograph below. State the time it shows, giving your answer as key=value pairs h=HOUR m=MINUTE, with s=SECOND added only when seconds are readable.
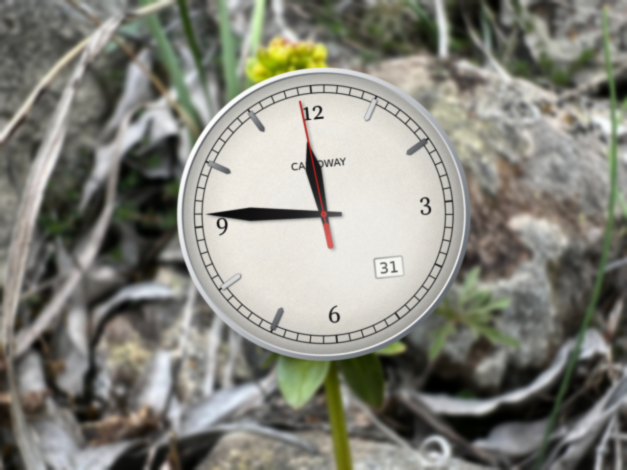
h=11 m=45 s=59
